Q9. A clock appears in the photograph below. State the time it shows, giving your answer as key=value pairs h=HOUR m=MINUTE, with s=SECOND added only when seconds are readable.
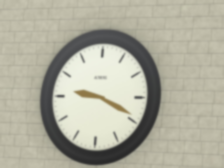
h=9 m=19
